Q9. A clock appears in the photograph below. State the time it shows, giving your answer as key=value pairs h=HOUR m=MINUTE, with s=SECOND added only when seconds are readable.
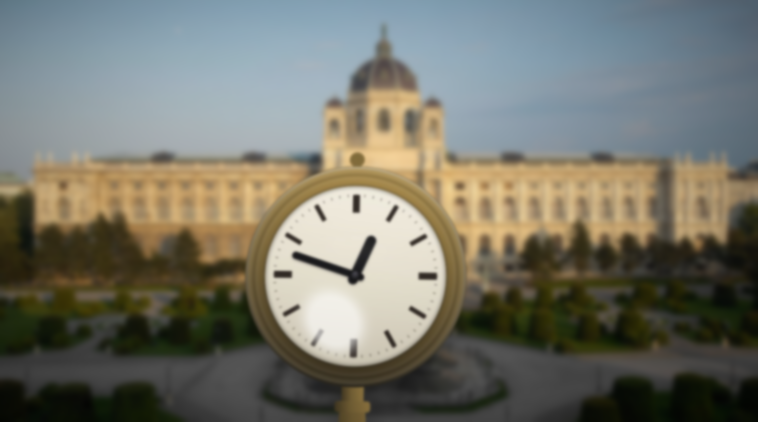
h=12 m=48
